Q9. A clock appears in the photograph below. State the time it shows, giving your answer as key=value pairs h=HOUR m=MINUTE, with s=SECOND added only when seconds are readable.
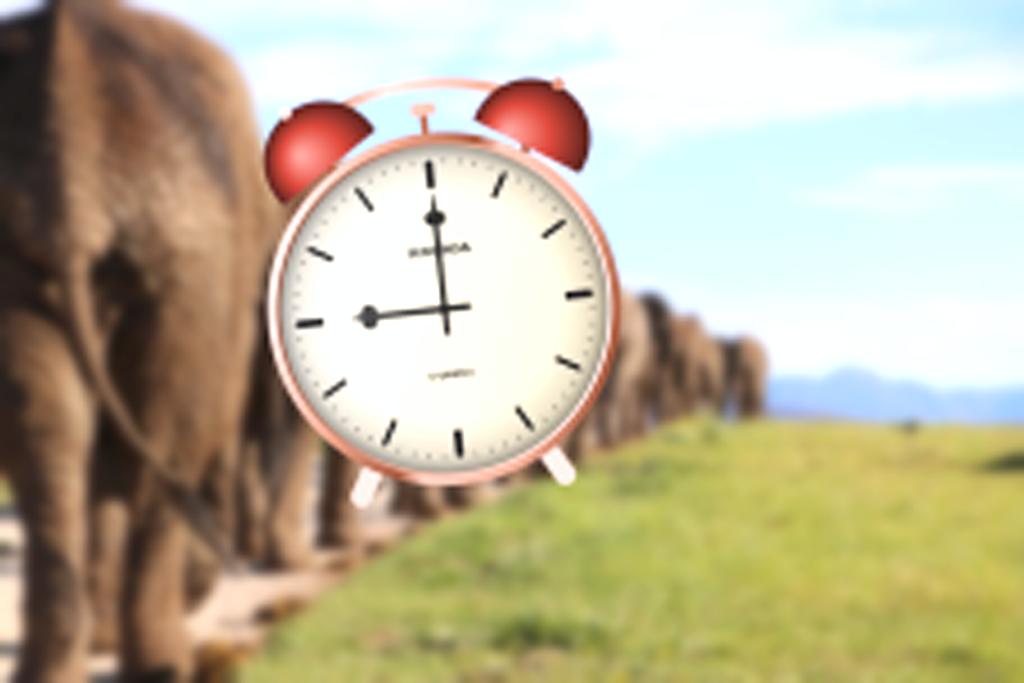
h=9 m=0
